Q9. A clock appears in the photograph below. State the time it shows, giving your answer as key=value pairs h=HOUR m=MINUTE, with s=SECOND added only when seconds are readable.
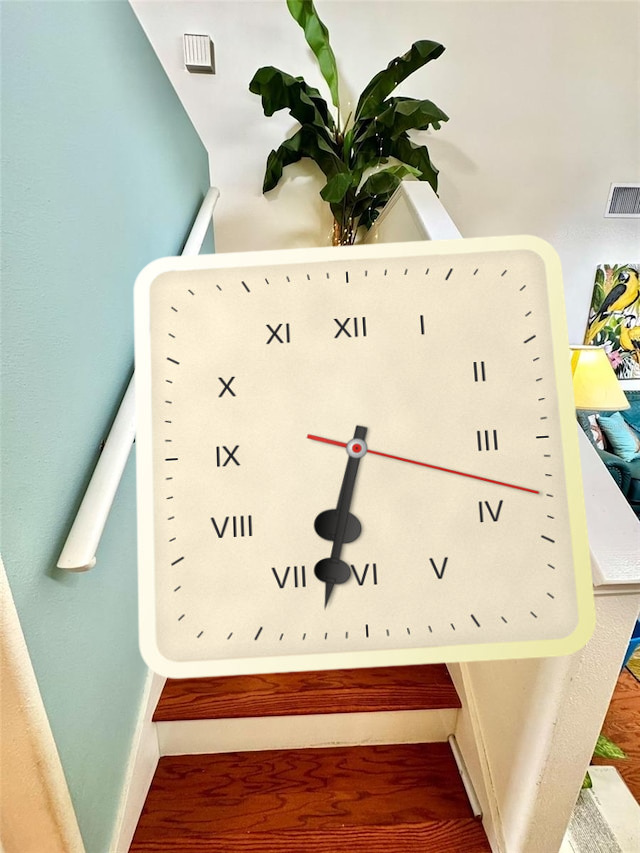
h=6 m=32 s=18
